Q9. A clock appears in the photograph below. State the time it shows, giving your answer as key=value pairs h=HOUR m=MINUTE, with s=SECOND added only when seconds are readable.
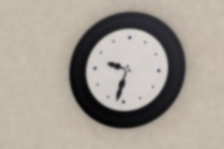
h=9 m=32
